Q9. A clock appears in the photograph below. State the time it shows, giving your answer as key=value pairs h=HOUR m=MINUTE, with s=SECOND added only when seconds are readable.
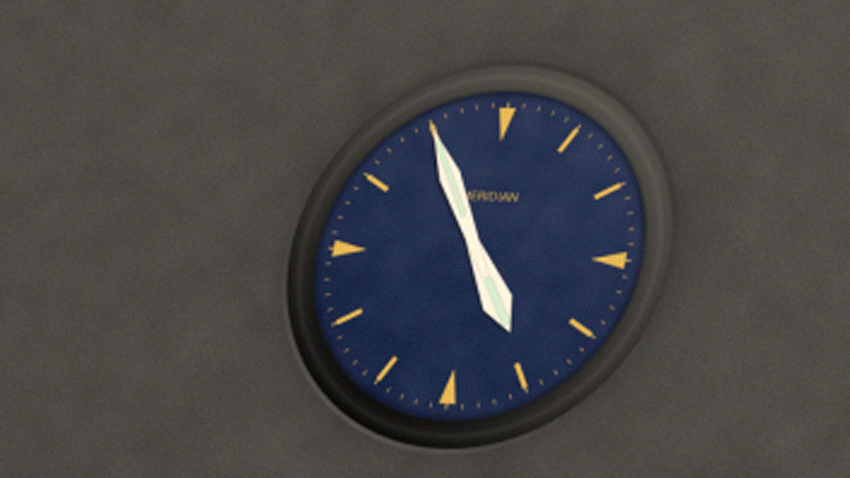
h=4 m=55
